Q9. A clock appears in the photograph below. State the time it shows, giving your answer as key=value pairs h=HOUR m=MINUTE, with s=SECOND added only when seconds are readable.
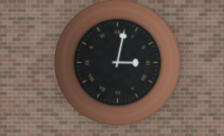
h=3 m=2
